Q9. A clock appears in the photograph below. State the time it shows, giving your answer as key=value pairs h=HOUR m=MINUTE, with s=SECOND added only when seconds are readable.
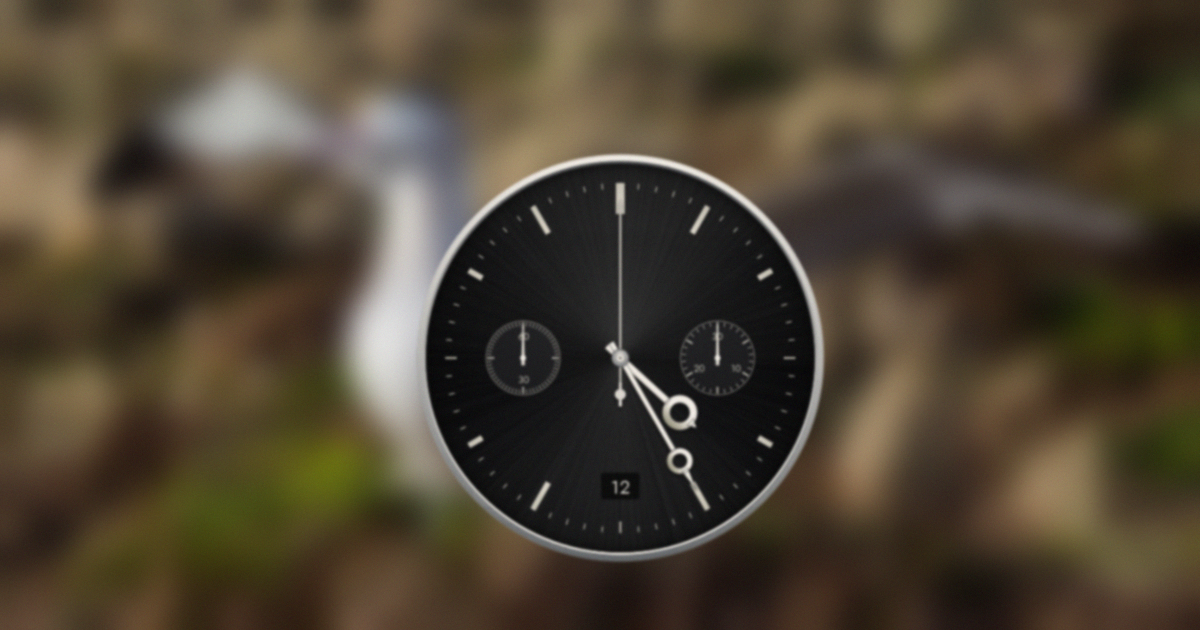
h=4 m=25
